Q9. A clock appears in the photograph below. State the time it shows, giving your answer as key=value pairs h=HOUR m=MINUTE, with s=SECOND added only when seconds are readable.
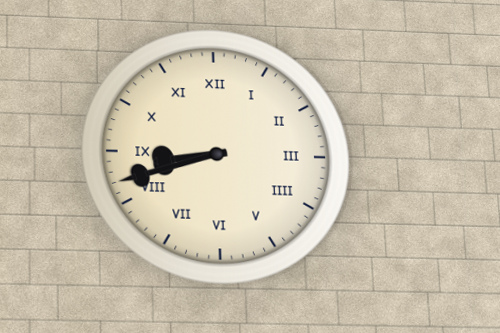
h=8 m=42
